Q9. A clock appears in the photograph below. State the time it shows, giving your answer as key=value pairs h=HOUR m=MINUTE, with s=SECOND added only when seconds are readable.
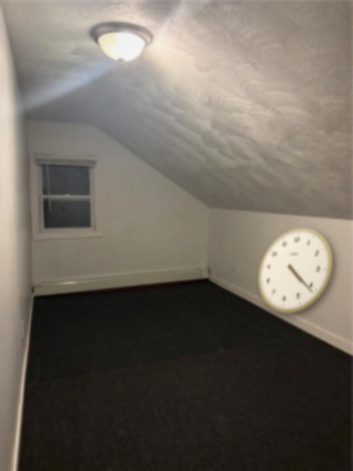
h=4 m=21
